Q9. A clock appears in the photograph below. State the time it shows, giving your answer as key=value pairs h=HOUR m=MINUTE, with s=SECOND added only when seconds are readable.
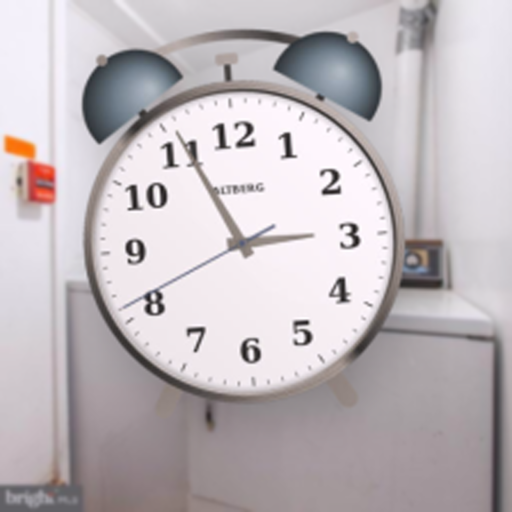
h=2 m=55 s=41
